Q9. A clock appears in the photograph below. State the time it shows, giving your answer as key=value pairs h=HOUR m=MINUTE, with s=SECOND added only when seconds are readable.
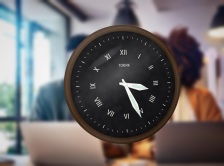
h=3 m=26
